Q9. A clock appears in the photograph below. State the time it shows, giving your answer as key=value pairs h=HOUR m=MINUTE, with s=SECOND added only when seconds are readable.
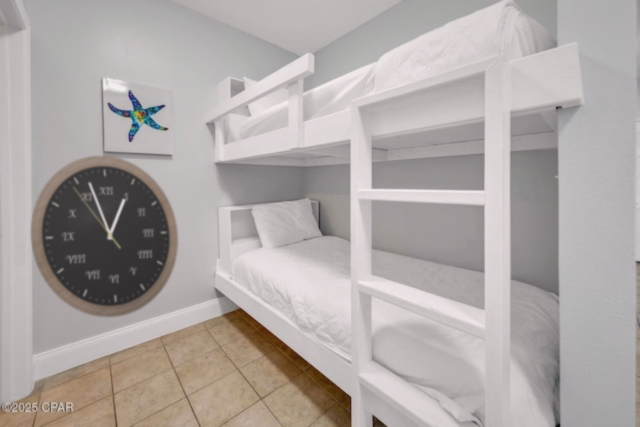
h=12 m=56 s=54
